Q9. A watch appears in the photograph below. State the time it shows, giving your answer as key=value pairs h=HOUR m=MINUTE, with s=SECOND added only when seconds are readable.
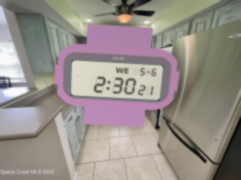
h=2 m=30 s=21
